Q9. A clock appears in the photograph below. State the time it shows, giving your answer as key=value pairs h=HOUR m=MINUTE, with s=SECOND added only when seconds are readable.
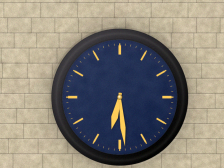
h=6 m=29
